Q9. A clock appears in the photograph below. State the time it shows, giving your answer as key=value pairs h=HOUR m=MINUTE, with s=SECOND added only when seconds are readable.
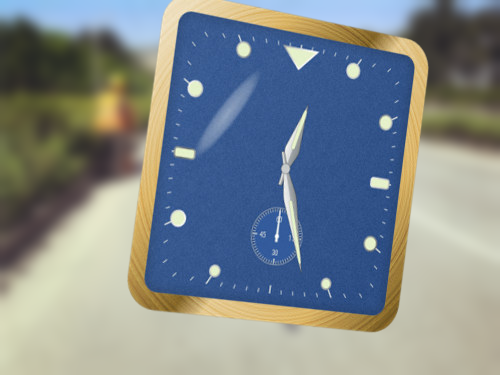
h=12 m=27
